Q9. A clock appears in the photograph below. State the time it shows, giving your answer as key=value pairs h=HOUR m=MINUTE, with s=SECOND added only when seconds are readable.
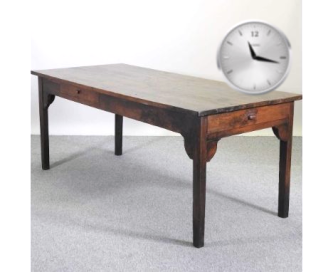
h=11 m=17
